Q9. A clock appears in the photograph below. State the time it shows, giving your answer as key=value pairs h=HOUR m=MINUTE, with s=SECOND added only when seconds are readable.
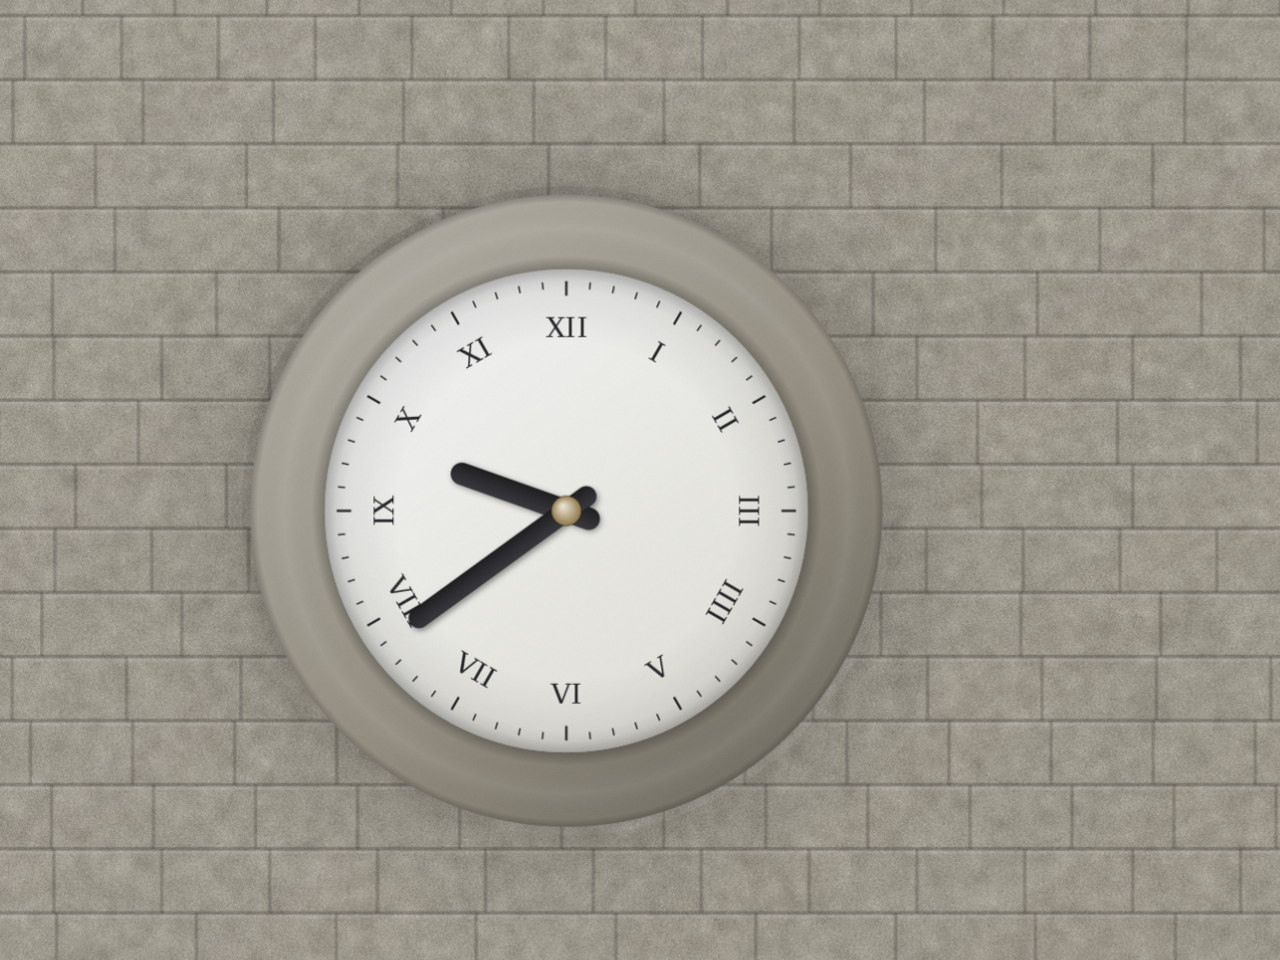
h=9 m=39
